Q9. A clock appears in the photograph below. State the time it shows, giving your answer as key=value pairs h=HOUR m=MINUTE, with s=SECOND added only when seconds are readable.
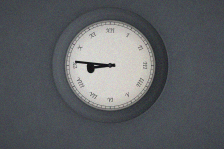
h=8 m=46
